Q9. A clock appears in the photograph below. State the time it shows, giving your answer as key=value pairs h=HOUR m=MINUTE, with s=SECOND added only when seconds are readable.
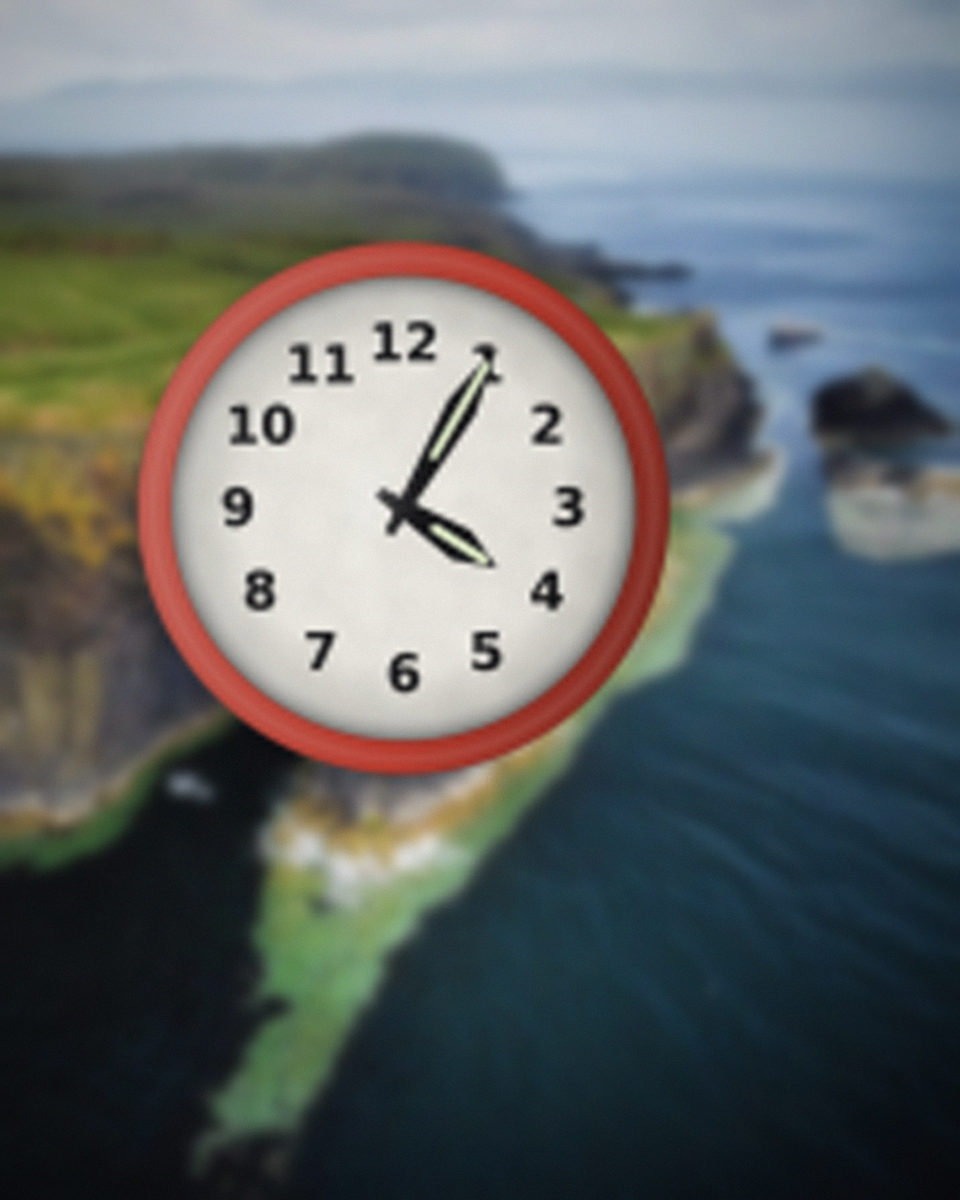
h=4 m=5
